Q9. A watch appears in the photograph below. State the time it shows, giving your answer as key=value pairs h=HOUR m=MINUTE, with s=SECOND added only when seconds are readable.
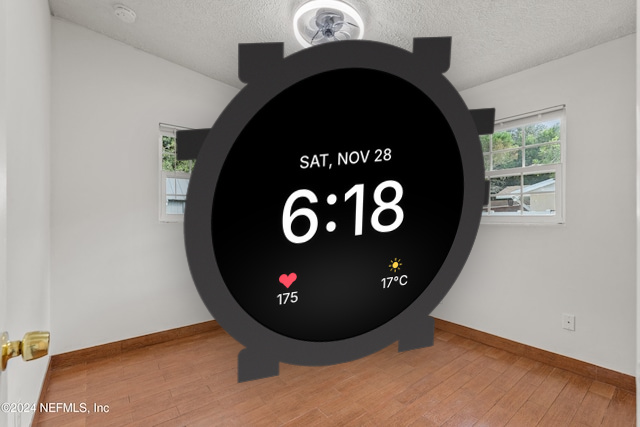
h=6 m=18
